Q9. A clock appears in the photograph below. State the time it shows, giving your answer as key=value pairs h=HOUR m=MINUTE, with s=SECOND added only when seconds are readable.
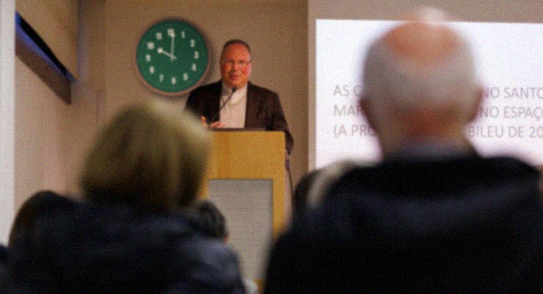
h=10 m=1
